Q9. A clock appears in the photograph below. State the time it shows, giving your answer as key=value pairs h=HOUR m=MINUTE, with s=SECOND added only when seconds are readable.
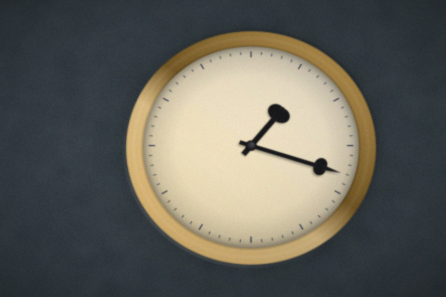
h=1 m=18
